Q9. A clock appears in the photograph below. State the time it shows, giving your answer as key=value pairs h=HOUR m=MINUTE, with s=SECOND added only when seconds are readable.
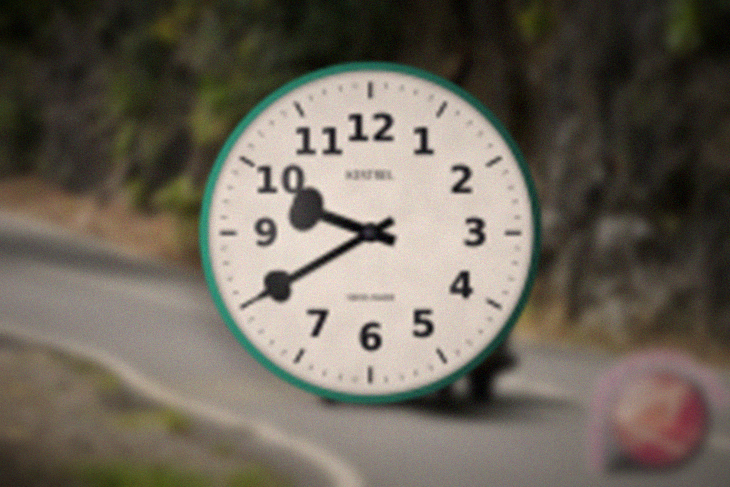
h=9 m=40
